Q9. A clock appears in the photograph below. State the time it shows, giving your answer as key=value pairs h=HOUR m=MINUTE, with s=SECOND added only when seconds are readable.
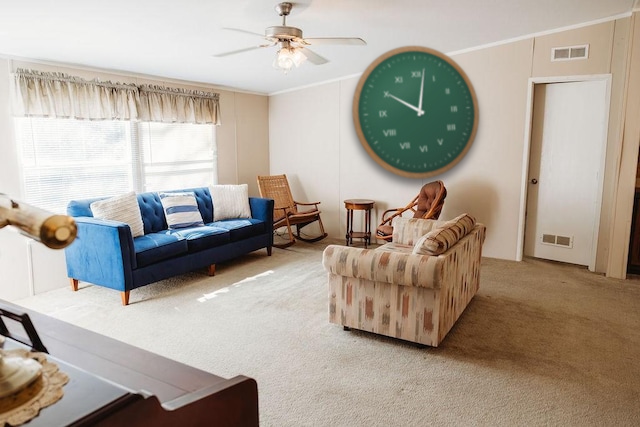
h=10 m=2
